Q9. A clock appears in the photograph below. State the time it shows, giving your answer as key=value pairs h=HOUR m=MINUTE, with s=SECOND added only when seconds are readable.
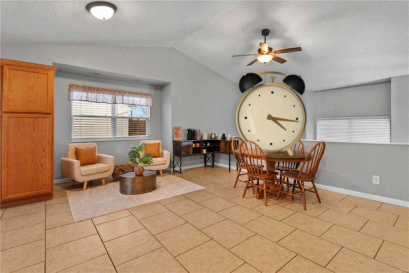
h=4 m=16
